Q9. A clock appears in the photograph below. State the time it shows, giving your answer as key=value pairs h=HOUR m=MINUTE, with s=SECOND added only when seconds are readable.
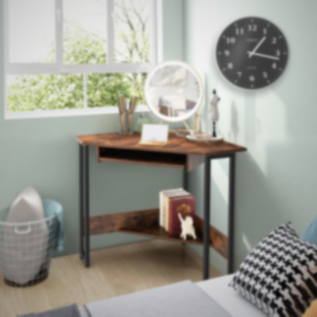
h=1 m=17
